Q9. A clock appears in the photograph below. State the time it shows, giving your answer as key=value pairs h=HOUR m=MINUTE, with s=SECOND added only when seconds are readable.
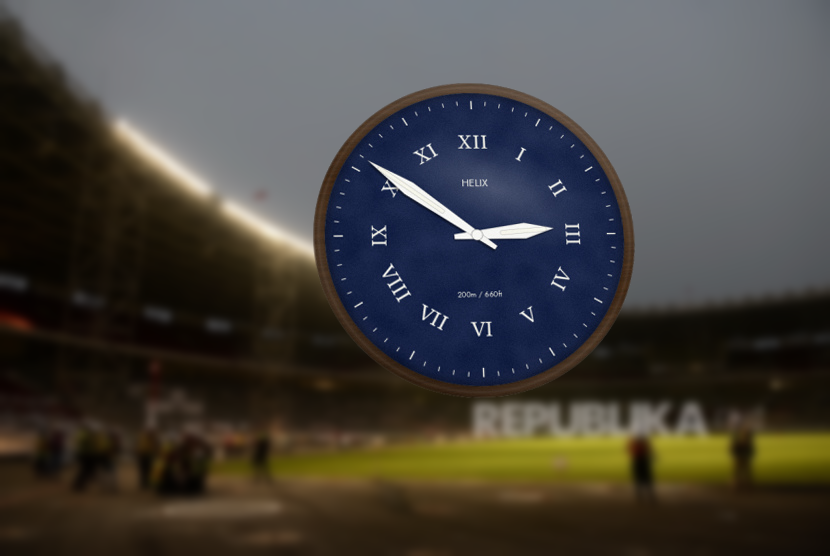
h=2 m=51
